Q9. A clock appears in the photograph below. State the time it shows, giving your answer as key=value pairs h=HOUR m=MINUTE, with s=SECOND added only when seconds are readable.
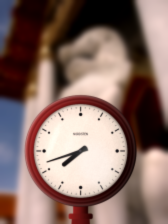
h=7 m=42
